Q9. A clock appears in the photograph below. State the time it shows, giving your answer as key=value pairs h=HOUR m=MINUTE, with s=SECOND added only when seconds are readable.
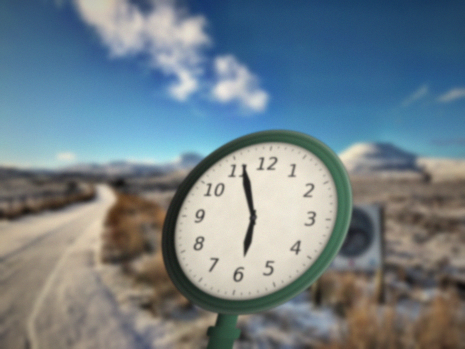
h=5 m=56
